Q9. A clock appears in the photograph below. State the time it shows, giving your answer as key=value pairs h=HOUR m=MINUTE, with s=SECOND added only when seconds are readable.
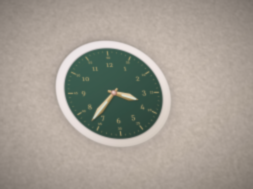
h=3 m=37
